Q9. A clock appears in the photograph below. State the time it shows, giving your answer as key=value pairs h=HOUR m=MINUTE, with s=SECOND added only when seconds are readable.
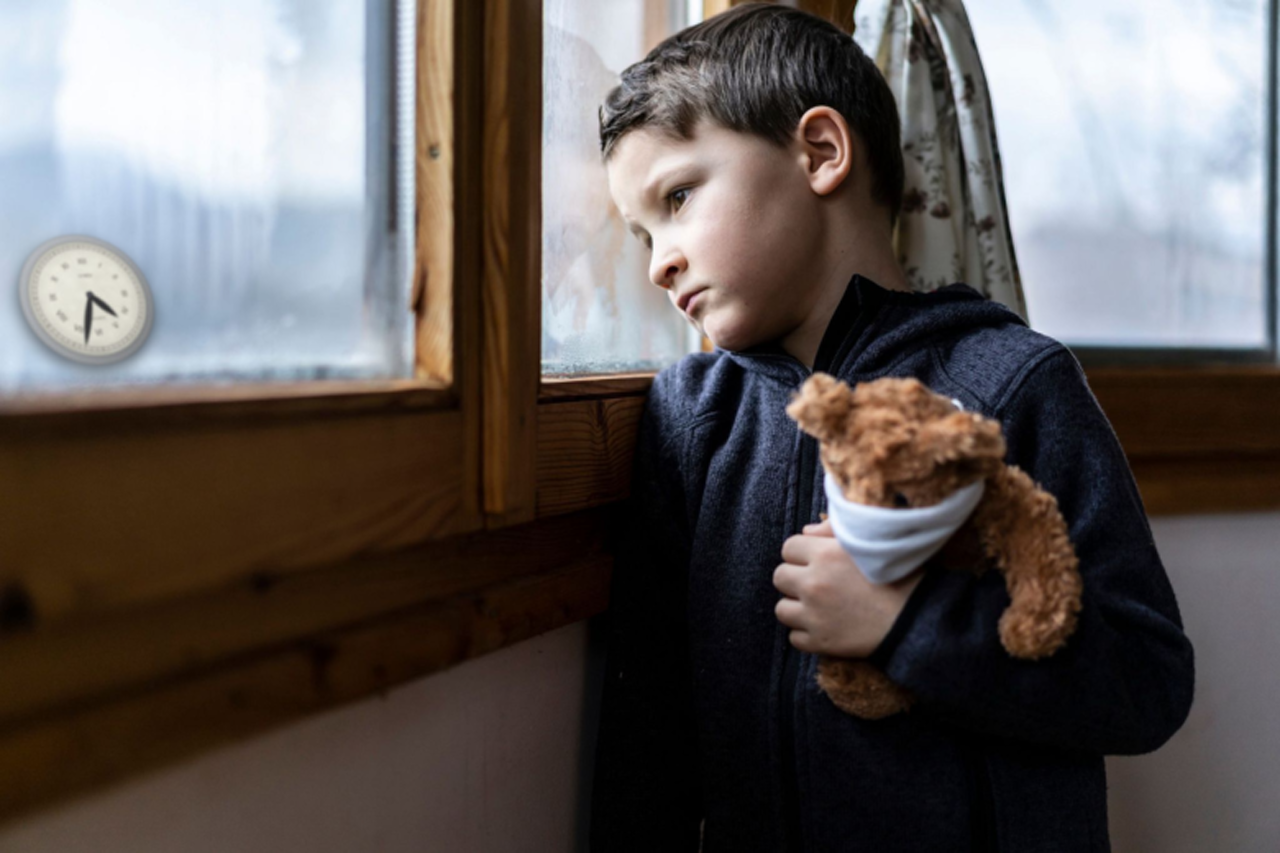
h=4 m=33
